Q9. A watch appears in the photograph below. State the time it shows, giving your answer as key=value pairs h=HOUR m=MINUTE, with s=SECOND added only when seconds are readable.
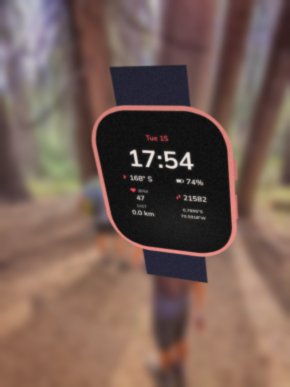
h=17 m=54
